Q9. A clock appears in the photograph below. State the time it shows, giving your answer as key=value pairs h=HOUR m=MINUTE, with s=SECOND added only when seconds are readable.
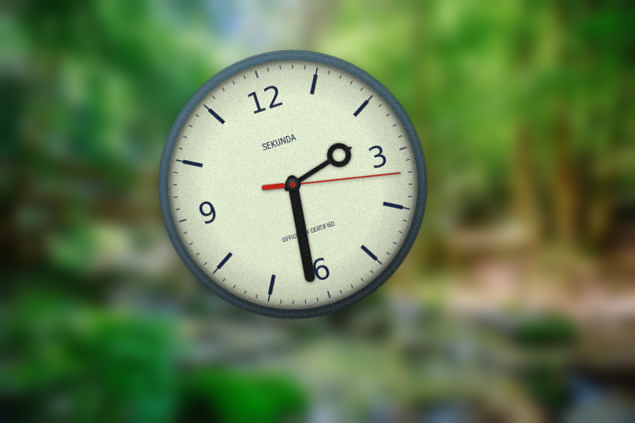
h=2 m=31 s=17
